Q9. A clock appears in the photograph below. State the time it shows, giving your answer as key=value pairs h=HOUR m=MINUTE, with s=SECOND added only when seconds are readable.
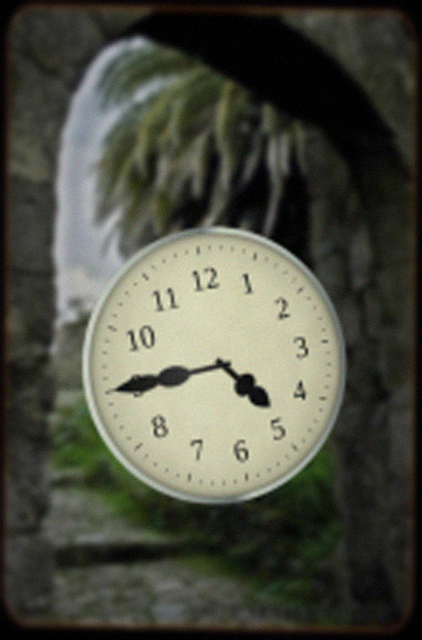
h=4 m=45
